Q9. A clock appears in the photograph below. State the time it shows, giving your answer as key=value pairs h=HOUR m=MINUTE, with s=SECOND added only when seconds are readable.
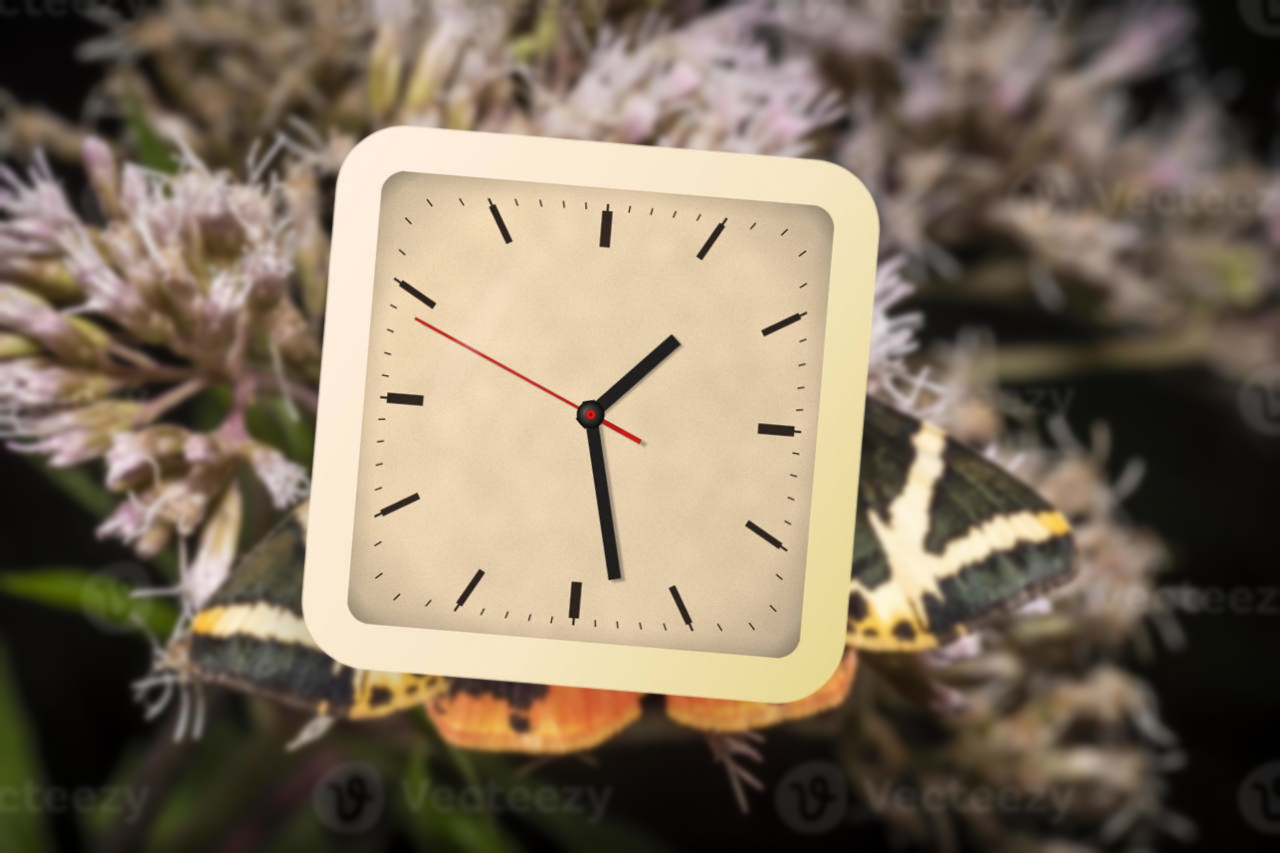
h=1 m=27 s=49
